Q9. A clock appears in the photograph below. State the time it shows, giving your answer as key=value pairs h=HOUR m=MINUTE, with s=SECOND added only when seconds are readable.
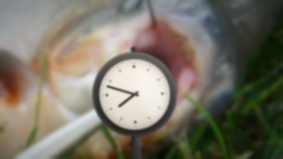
h=7 m=48
